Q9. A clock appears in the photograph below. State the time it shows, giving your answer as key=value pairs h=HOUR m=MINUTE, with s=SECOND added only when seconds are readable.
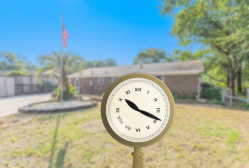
h=10 m=19
